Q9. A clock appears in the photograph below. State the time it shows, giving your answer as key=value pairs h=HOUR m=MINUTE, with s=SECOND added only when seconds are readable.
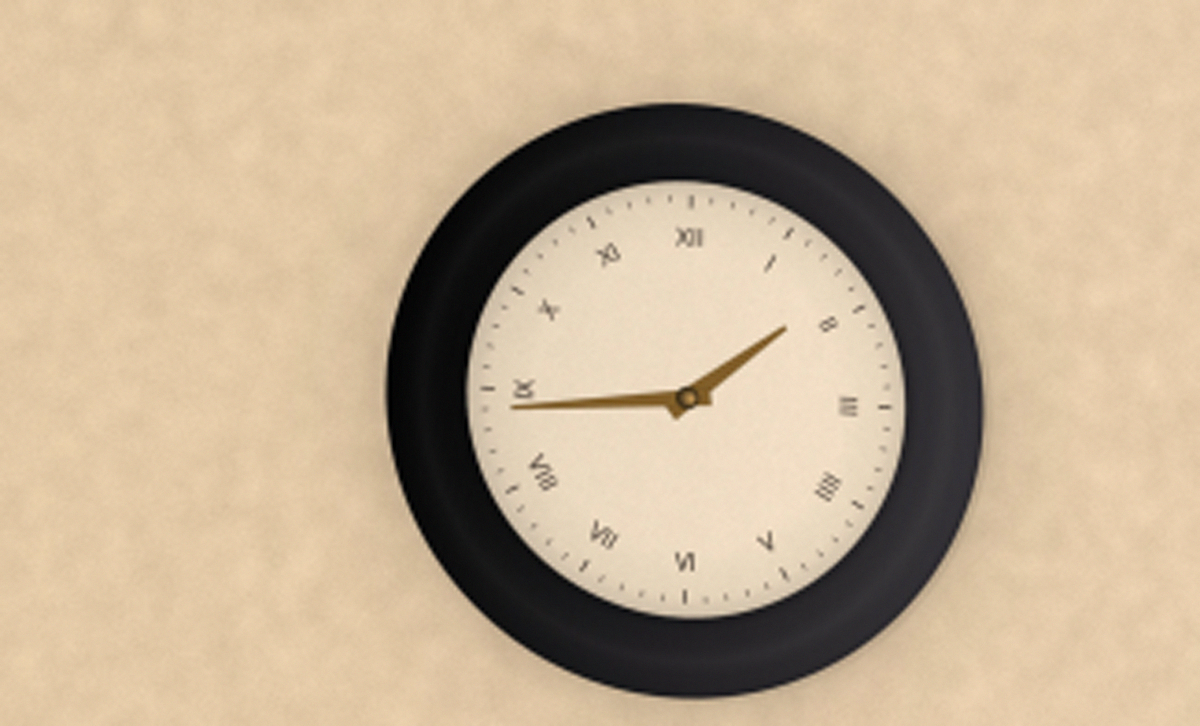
h=1 m=44
